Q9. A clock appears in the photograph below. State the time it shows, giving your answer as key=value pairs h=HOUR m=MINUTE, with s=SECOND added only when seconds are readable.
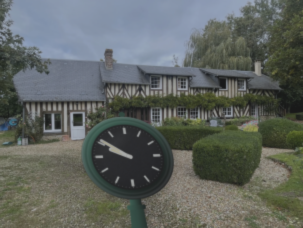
h=9 m=51
